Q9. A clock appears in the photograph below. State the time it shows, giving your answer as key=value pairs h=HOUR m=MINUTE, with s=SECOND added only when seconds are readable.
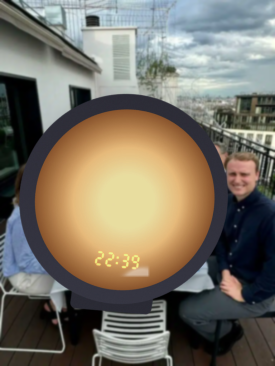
h=22 m=39
